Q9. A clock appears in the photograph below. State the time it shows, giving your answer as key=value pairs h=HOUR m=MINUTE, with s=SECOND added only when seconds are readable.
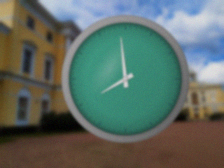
h=7 m=59
